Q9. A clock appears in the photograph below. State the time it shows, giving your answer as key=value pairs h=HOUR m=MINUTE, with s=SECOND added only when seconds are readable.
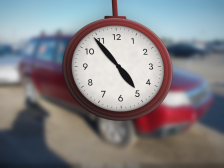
h=4 m=54
